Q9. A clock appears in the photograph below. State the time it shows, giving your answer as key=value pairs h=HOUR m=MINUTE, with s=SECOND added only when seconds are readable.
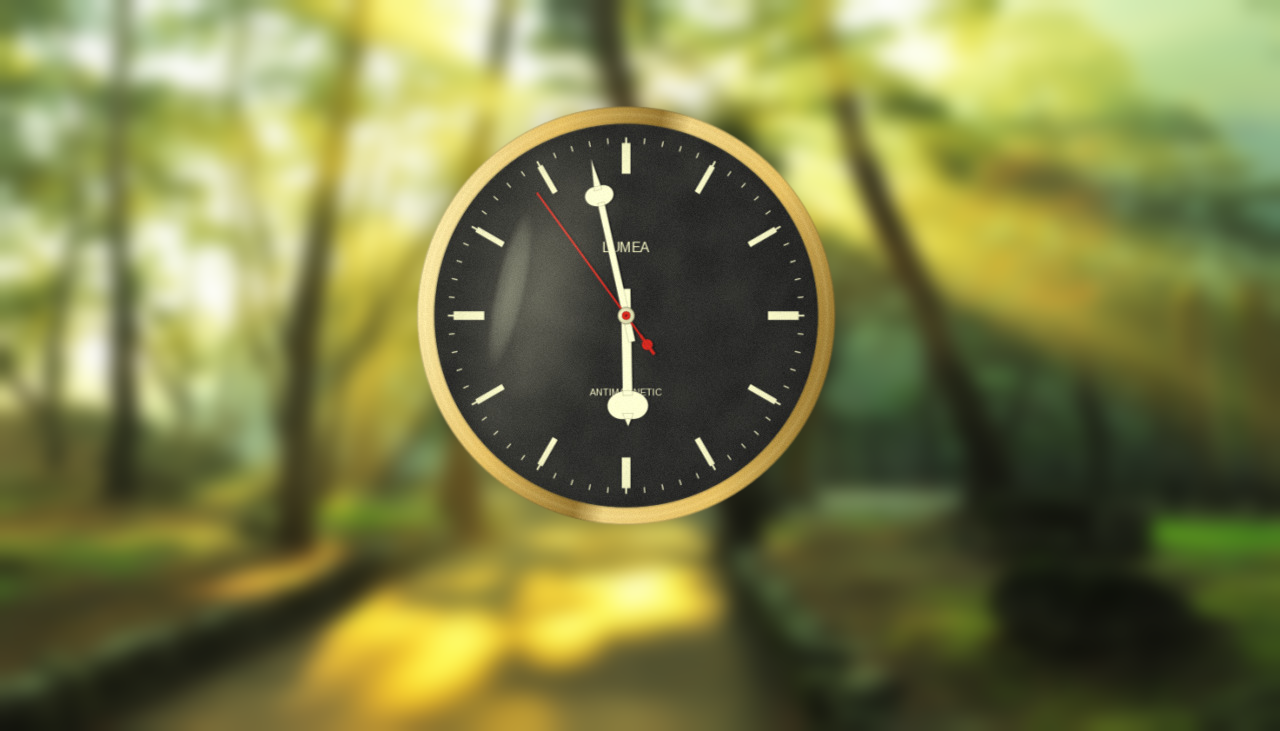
h=5 m=57 s=54
